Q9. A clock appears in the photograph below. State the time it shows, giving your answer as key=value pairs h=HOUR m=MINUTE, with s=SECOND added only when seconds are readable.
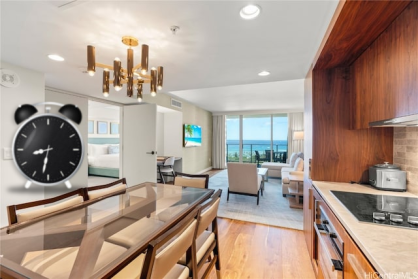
h=8 m=32
